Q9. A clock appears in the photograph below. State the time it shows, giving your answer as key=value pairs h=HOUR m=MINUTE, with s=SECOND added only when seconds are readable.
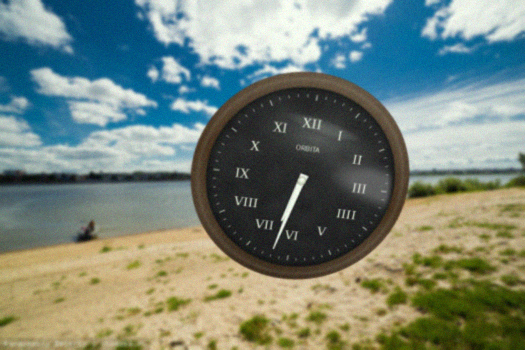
h=6 m=32
